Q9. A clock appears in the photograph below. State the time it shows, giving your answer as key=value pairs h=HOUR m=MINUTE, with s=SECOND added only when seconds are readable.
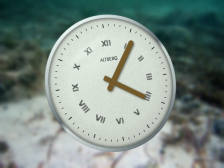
h=4 m=6
